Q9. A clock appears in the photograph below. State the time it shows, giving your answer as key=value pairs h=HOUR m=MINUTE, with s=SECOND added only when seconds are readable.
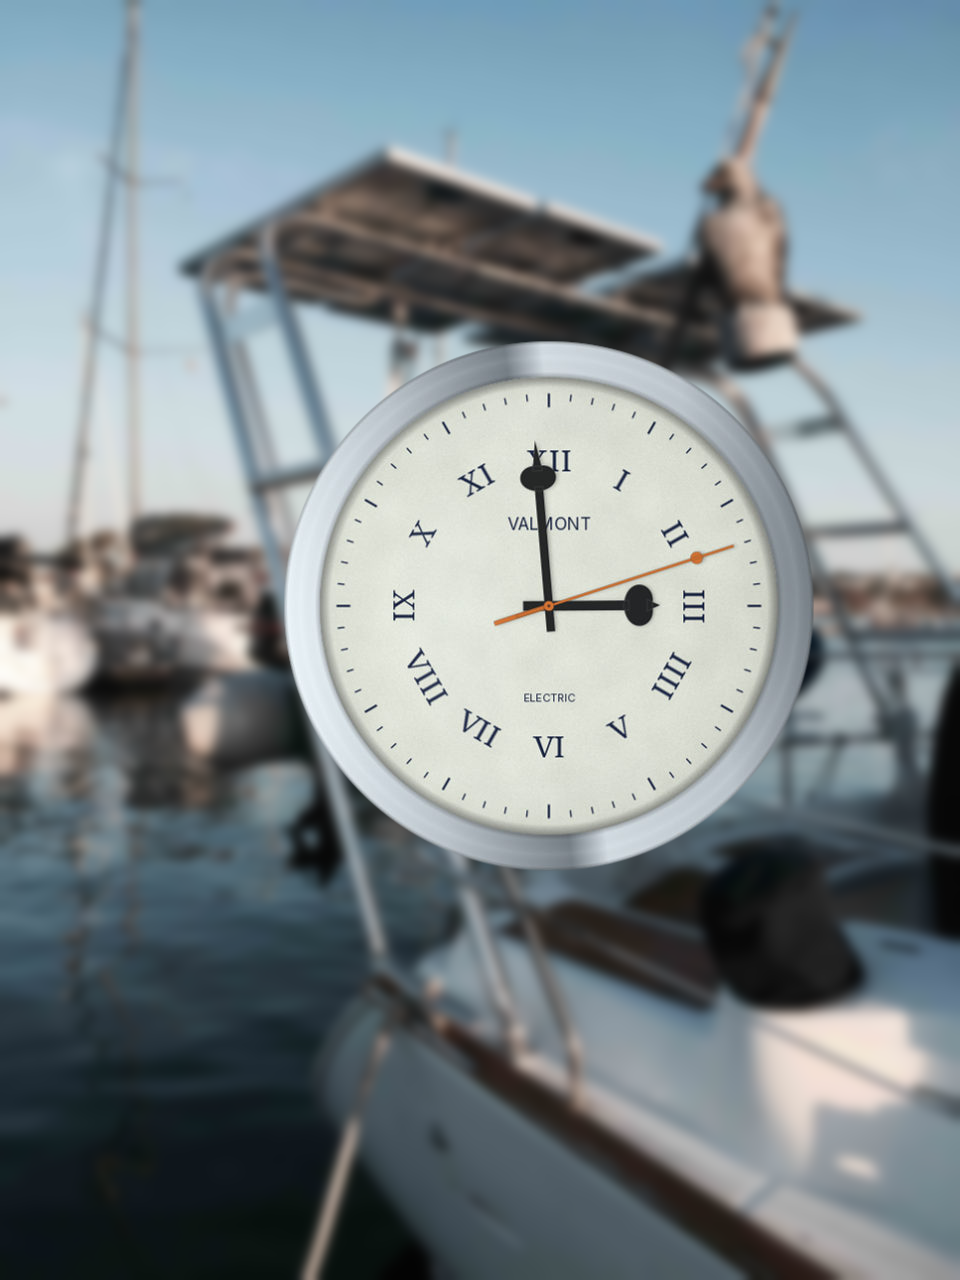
h=2 m=59 s=12
